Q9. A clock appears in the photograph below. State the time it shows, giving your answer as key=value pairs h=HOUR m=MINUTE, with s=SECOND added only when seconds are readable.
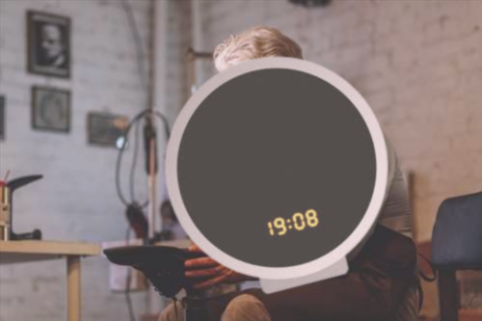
h=19 m=8
